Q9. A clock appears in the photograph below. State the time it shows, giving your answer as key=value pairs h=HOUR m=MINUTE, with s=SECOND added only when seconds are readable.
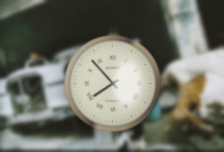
h=7 m=53
